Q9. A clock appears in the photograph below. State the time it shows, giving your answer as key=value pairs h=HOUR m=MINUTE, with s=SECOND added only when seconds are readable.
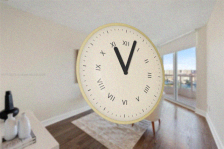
h=11 m=3
